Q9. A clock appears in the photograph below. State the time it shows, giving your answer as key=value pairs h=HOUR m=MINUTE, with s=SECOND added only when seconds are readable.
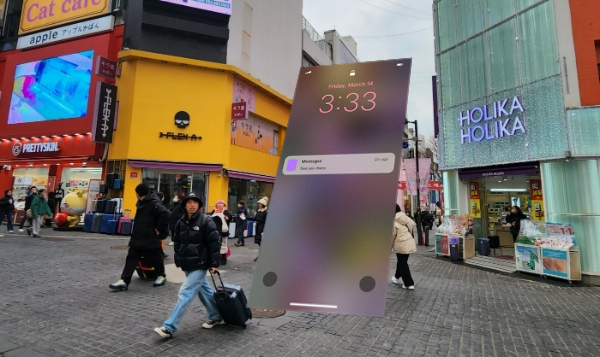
h=3 m=33
